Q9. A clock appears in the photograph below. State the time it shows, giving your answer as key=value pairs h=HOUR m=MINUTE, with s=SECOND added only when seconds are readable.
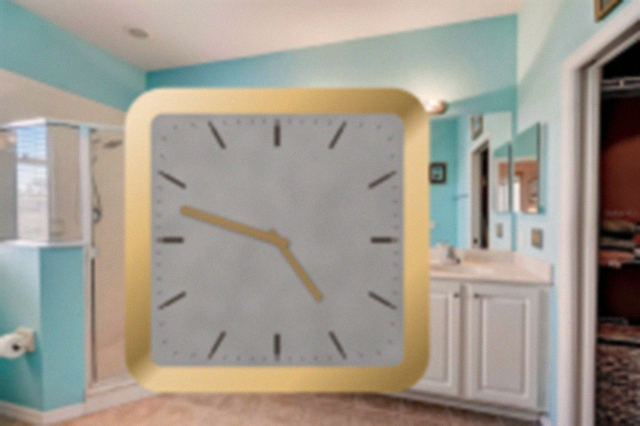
h=4 m=48
